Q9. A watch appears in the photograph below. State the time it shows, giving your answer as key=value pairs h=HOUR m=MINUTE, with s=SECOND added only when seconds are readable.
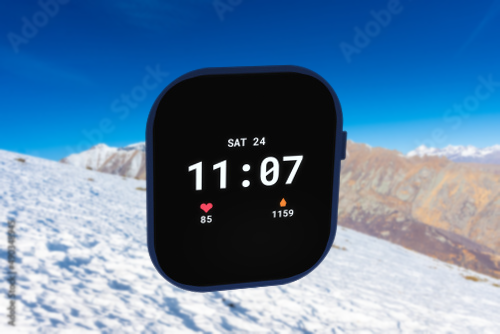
h=11 m=7
